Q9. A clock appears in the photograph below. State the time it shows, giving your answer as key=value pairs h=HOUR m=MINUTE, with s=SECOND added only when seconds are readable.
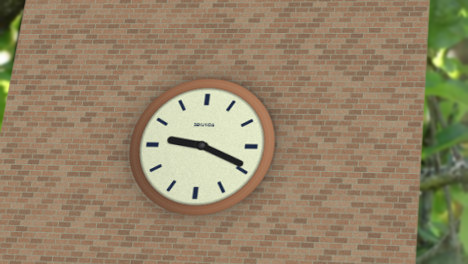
h=9 m=19
